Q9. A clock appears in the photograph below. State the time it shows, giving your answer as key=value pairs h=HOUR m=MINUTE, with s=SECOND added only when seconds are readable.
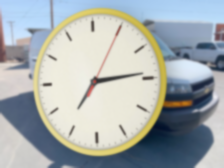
h=7 m=14 s=5
